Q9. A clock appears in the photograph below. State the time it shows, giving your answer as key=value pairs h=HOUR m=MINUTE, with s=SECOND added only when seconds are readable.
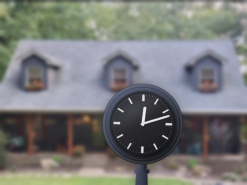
h=12 m=12
